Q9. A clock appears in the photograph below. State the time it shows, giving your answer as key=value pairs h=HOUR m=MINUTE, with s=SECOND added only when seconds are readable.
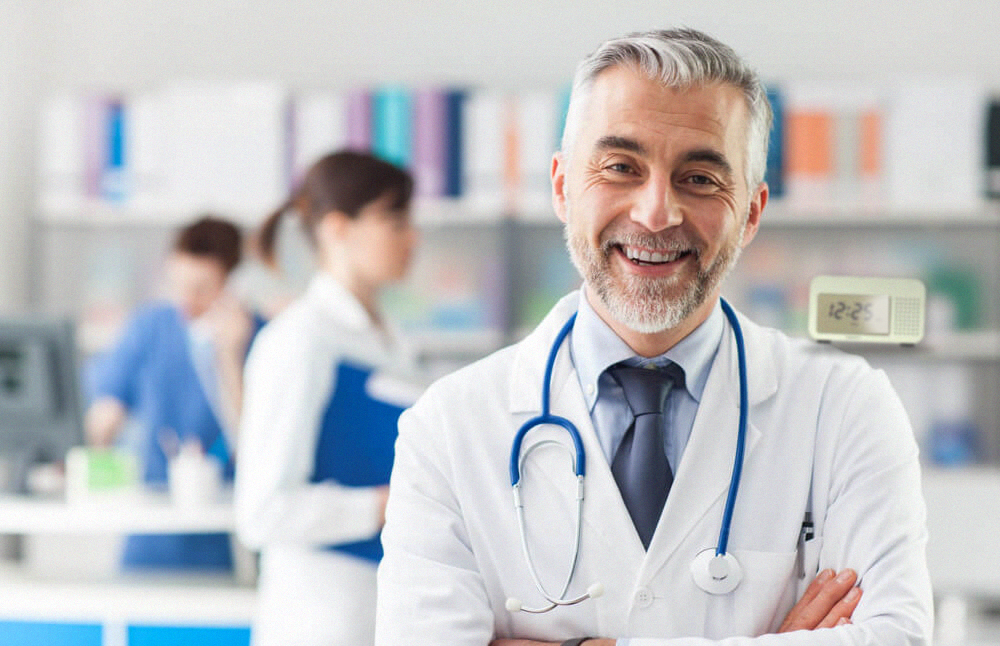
h=12 m=25
